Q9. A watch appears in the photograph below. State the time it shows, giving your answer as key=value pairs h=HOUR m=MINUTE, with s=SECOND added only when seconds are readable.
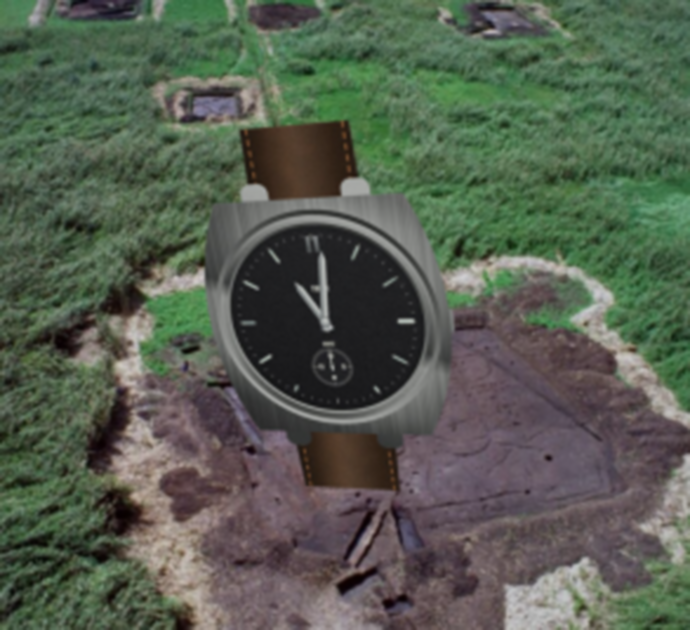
h=11 m=1
